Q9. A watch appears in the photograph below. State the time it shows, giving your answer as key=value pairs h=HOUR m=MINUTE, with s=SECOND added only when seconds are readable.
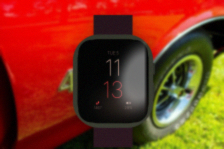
h=11 m=13
